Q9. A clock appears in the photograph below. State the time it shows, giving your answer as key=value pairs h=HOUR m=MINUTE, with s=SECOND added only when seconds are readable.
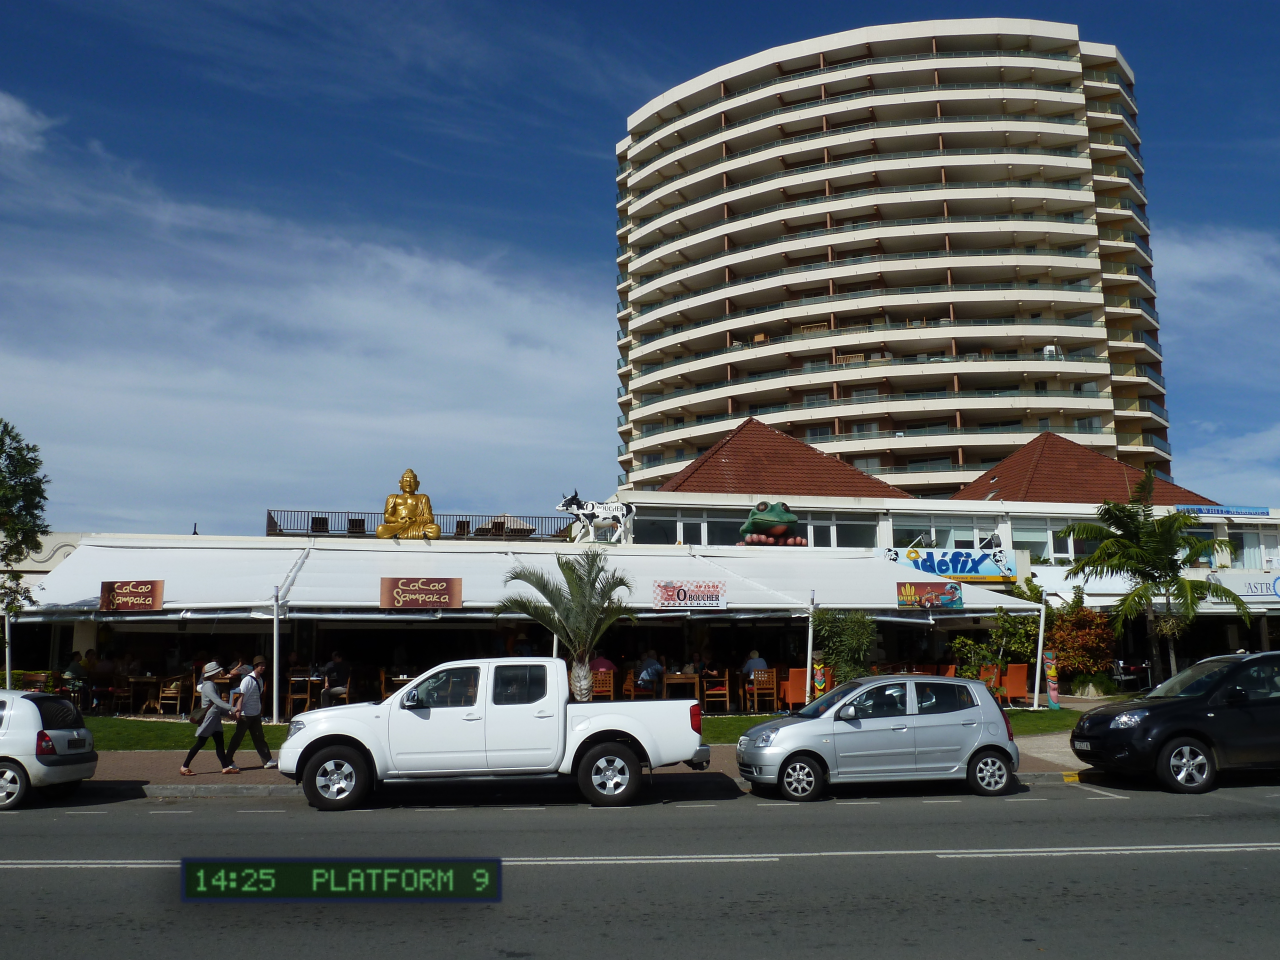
h=14 m=25
